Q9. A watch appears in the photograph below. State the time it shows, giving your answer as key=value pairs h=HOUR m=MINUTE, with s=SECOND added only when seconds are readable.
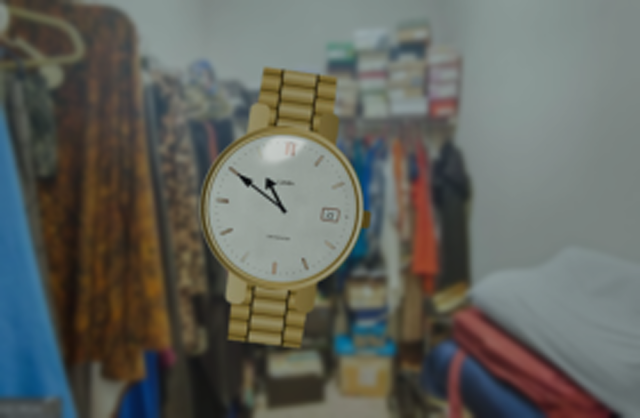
h=10 m=50
